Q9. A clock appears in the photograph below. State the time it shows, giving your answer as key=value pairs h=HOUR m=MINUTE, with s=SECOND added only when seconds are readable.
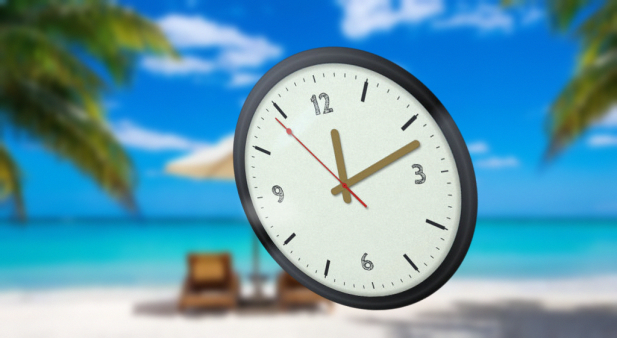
h=12 m=11 s=54
